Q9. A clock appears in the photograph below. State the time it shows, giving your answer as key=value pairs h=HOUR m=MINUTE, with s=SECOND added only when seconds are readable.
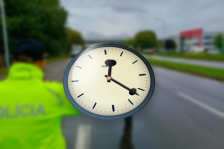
h=12 m=22
